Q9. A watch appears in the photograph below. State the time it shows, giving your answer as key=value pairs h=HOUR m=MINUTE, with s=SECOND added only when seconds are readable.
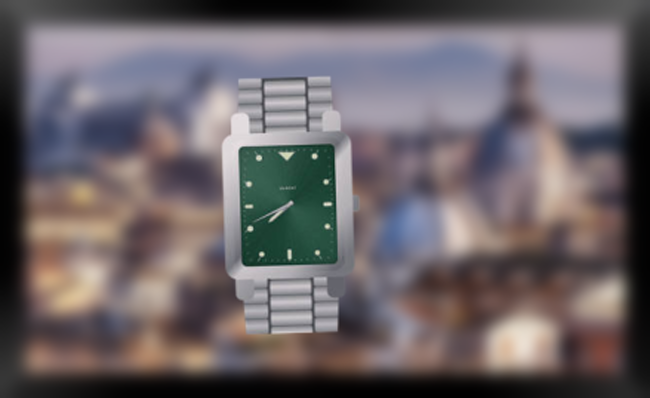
h=7 m=41
